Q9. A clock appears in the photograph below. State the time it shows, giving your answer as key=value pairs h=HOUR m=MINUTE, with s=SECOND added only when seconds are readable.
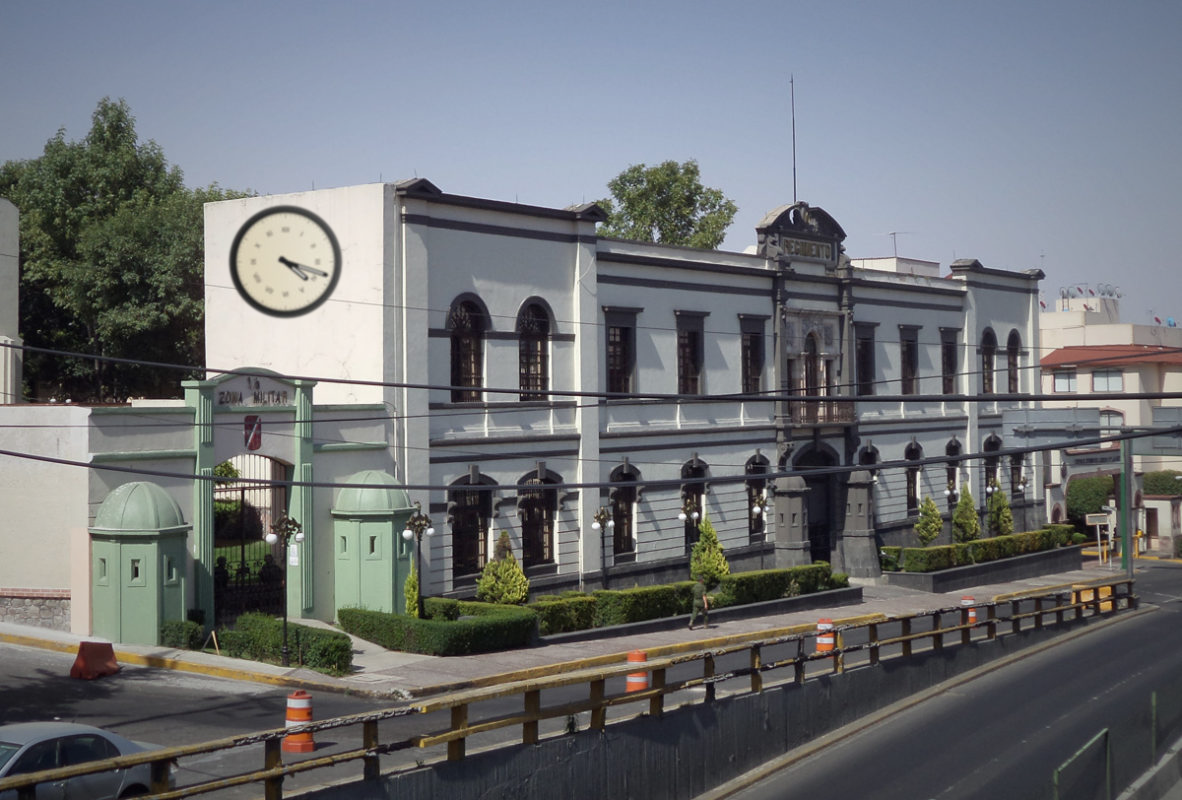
h=4 m=18
